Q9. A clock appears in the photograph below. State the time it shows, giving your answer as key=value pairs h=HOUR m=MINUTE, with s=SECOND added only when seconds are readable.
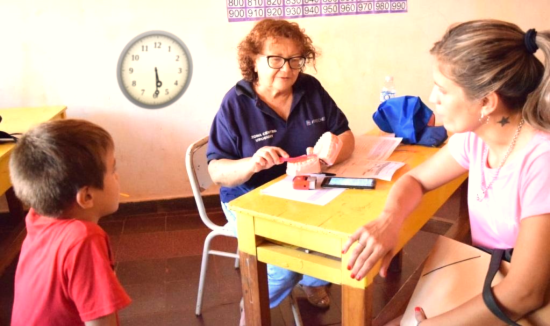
h=5 m=29
